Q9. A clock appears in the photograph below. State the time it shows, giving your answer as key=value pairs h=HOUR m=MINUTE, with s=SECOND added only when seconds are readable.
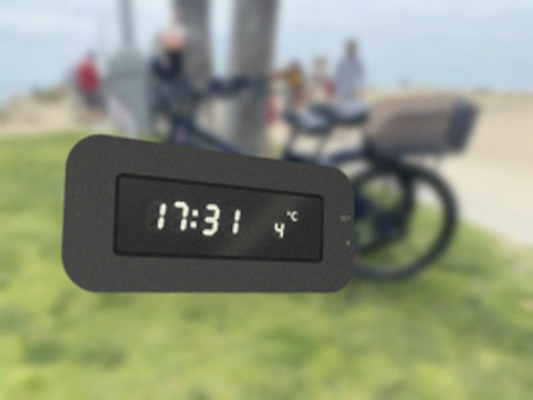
h=17 m=31
